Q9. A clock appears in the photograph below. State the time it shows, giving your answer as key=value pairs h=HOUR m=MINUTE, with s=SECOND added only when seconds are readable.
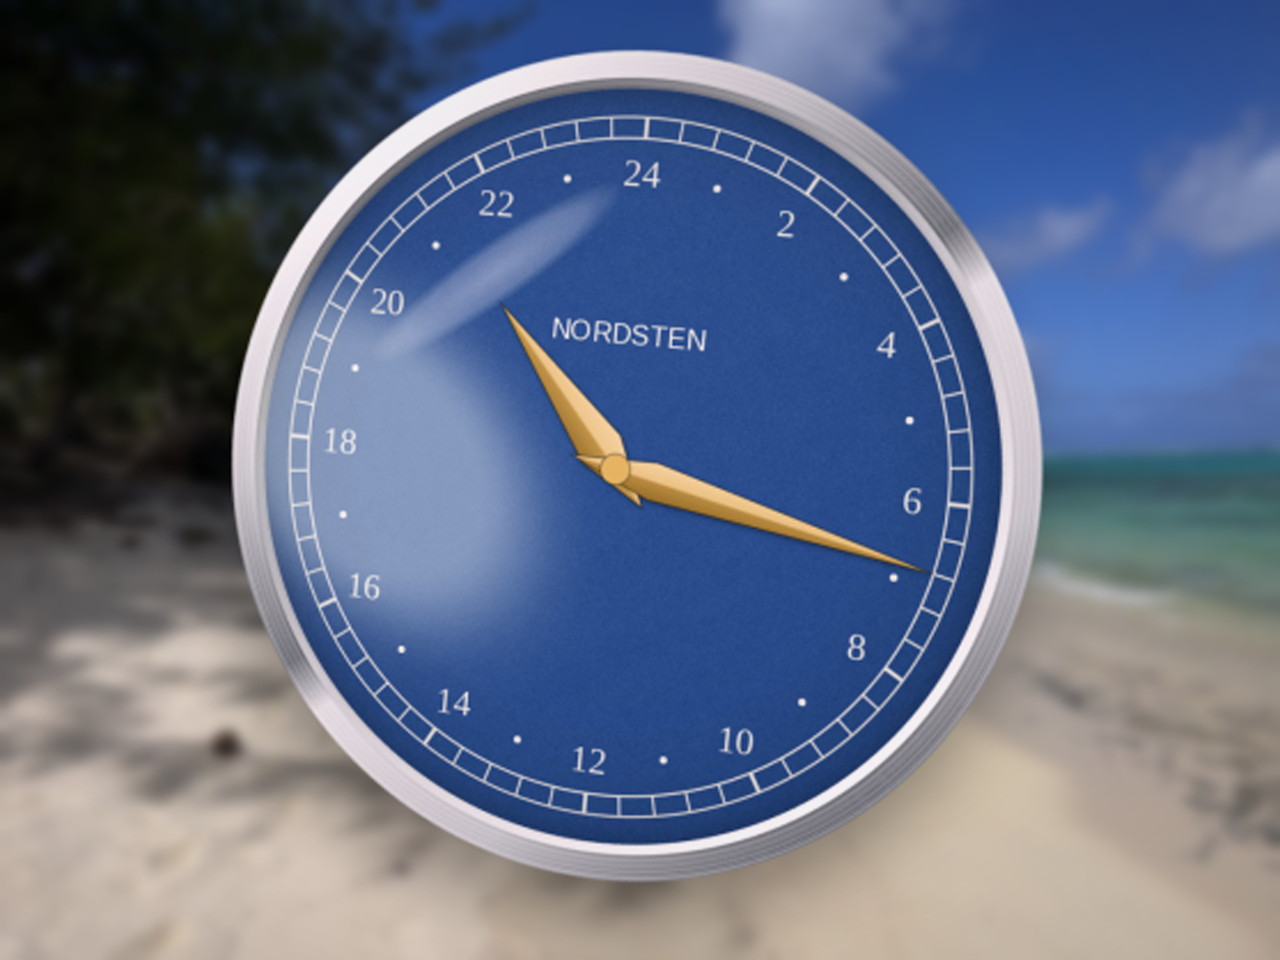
h=21 m=17
